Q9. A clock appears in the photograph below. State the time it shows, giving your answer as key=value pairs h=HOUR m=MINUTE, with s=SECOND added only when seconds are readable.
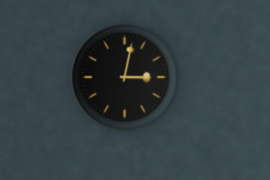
h=3 m=2
